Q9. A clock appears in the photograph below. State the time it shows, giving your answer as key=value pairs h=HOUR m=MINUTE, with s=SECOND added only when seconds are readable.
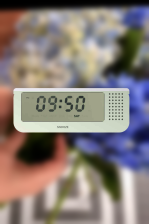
h=9 m=50
